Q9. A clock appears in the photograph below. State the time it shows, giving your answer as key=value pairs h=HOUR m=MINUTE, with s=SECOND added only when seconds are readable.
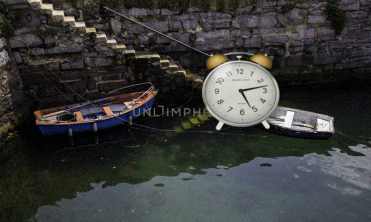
h=5 m=13
